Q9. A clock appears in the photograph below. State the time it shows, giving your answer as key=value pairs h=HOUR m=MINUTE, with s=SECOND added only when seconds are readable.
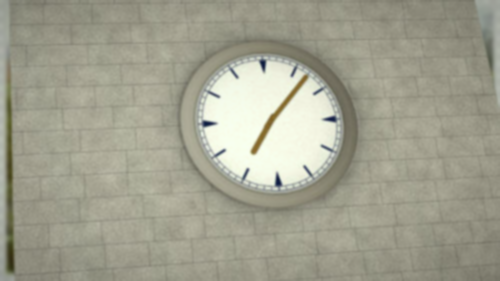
h=7 m=7
